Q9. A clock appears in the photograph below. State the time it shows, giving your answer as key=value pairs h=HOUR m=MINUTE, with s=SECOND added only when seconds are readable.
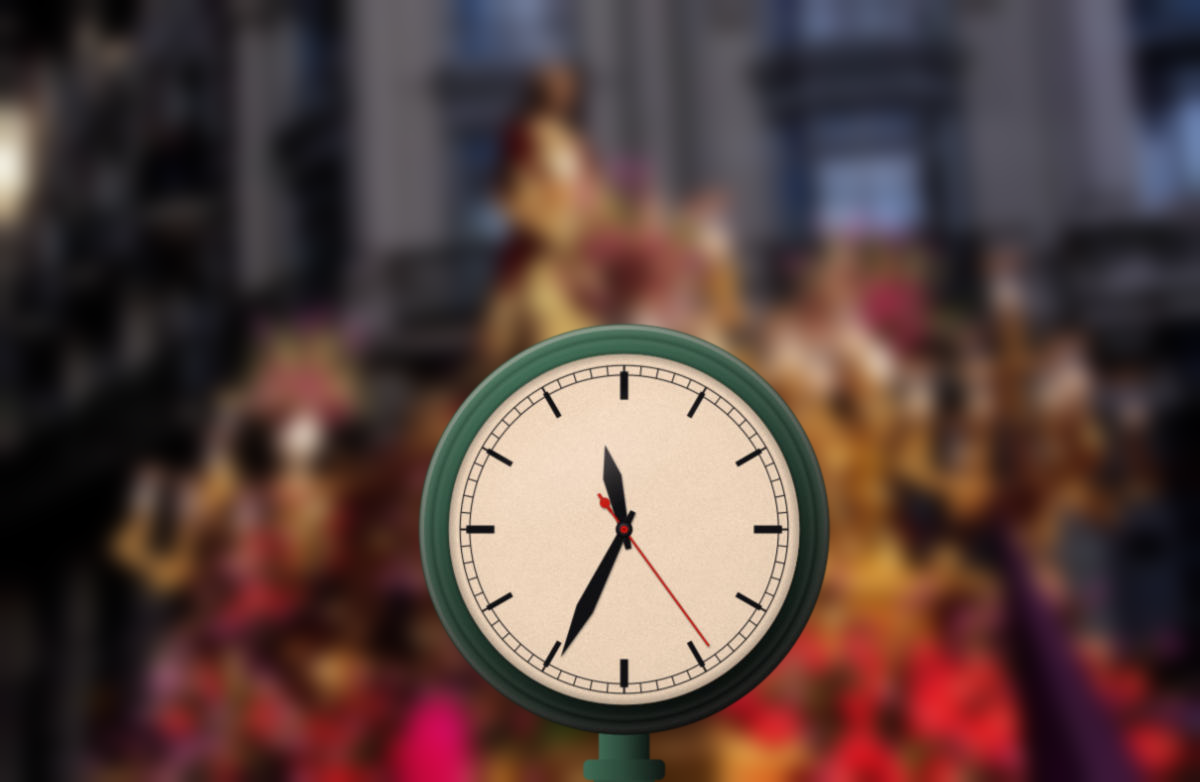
h=11 m=34 s=24
